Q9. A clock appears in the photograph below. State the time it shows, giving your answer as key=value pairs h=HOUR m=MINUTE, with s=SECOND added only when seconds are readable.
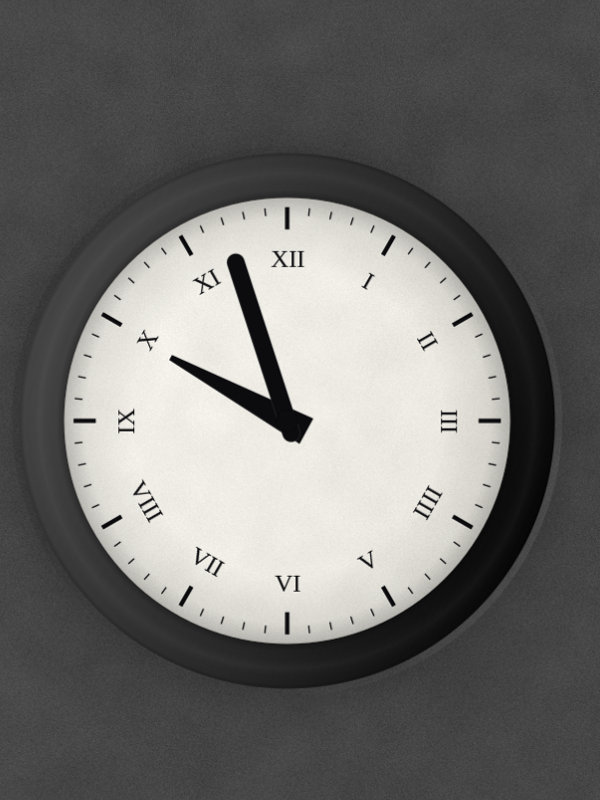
h=9 m=57
